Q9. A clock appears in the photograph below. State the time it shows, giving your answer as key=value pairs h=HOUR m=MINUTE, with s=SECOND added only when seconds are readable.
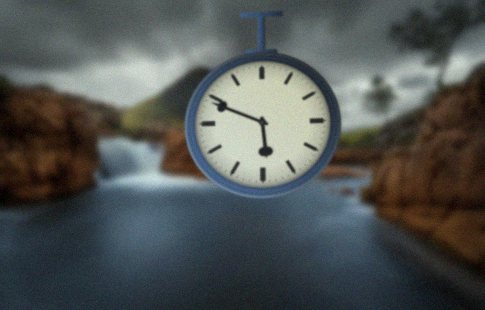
h=5 m=49
